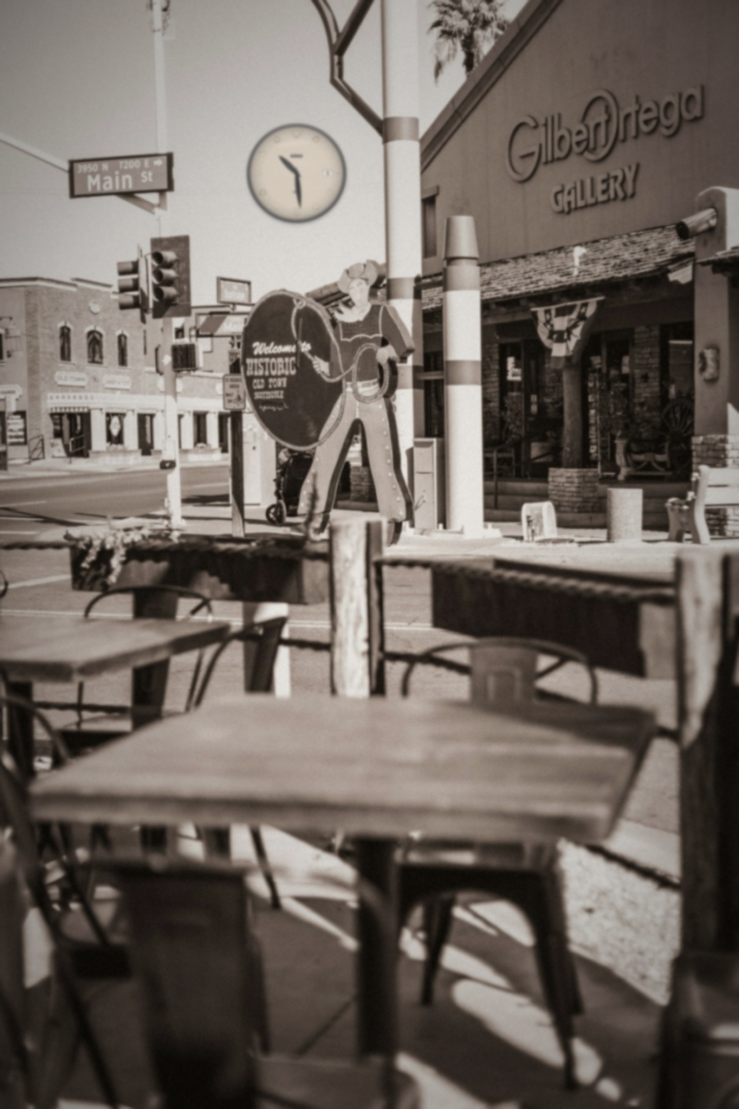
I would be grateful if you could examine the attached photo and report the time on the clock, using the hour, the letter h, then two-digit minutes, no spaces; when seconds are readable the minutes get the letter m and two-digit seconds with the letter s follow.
10h29
